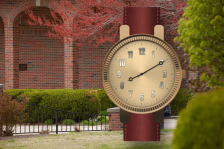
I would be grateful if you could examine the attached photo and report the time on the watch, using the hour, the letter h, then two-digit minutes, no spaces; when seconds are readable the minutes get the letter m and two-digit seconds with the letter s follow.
8h10
